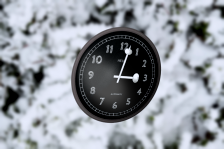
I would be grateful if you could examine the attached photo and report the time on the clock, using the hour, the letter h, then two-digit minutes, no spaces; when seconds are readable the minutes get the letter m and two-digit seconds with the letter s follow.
3h02
